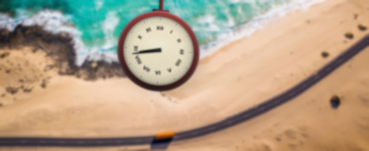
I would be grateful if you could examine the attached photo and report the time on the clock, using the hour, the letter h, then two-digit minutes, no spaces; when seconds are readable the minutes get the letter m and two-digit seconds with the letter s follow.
8h43
